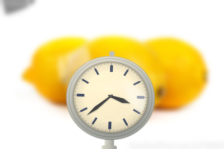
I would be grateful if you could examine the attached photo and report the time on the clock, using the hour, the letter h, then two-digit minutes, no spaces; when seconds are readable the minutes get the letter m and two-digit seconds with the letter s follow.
3h38
